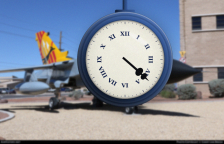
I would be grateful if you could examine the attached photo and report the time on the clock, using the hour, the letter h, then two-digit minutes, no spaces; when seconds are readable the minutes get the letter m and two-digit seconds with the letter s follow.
4h22
